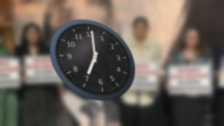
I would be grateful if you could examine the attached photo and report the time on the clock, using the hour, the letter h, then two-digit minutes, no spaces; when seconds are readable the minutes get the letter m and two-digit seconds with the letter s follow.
7h01
